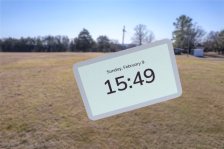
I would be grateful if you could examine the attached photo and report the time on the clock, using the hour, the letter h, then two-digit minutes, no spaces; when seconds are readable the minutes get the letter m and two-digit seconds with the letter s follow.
15h49
